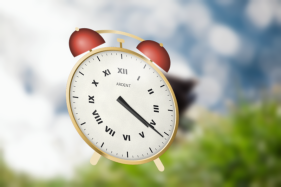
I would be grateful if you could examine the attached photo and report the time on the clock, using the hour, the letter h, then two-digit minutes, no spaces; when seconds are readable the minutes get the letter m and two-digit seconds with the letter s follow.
4h21
